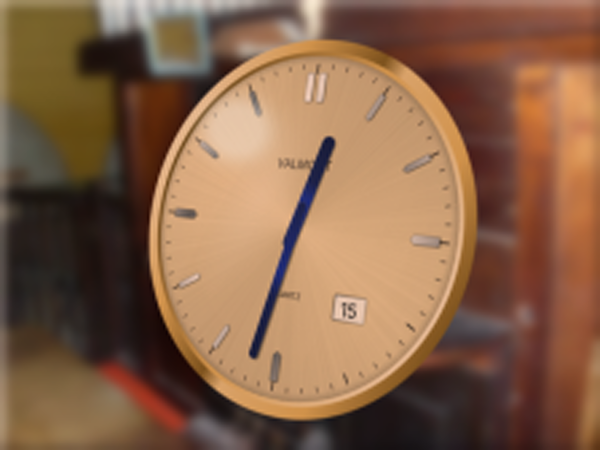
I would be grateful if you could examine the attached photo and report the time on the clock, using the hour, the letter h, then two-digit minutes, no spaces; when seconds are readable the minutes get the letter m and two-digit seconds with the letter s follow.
12h32
